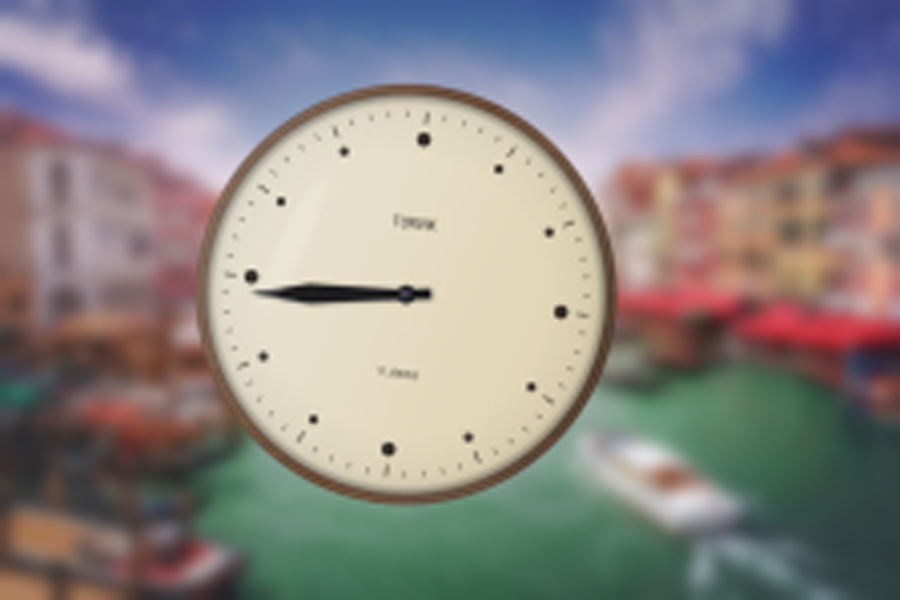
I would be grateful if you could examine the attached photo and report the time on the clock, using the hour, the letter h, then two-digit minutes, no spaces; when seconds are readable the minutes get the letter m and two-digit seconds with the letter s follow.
8h44
